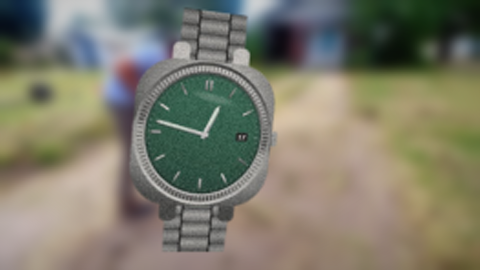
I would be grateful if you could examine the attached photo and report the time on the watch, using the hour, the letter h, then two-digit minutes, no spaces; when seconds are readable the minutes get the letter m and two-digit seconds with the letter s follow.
12h47
